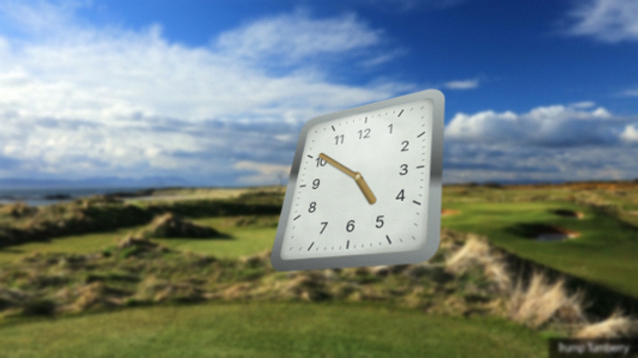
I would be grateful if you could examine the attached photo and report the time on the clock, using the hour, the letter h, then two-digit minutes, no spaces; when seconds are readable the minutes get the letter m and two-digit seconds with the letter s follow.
4h51
